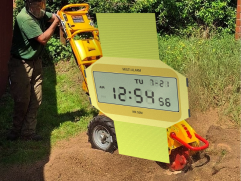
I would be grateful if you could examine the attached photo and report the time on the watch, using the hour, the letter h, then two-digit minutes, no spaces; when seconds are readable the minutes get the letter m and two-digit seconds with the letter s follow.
12h54m56s
